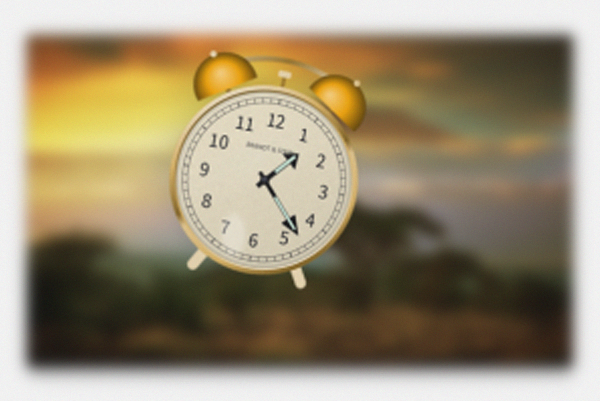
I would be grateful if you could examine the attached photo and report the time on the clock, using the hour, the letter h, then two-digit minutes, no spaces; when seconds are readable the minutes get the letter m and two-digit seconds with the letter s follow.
1h23
